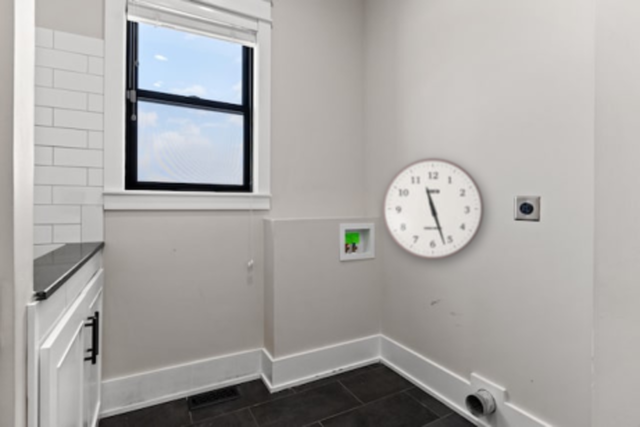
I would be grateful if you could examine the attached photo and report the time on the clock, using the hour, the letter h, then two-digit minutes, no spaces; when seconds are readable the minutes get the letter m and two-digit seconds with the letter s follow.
11h27
